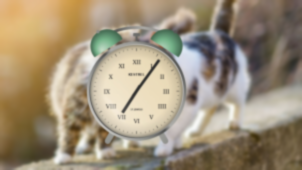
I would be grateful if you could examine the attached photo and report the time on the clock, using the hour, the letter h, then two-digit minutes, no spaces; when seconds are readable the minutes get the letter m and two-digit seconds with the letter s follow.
7h06
